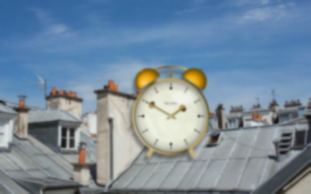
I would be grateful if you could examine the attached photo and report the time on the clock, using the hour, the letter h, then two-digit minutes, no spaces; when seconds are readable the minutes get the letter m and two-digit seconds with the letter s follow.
1h50
